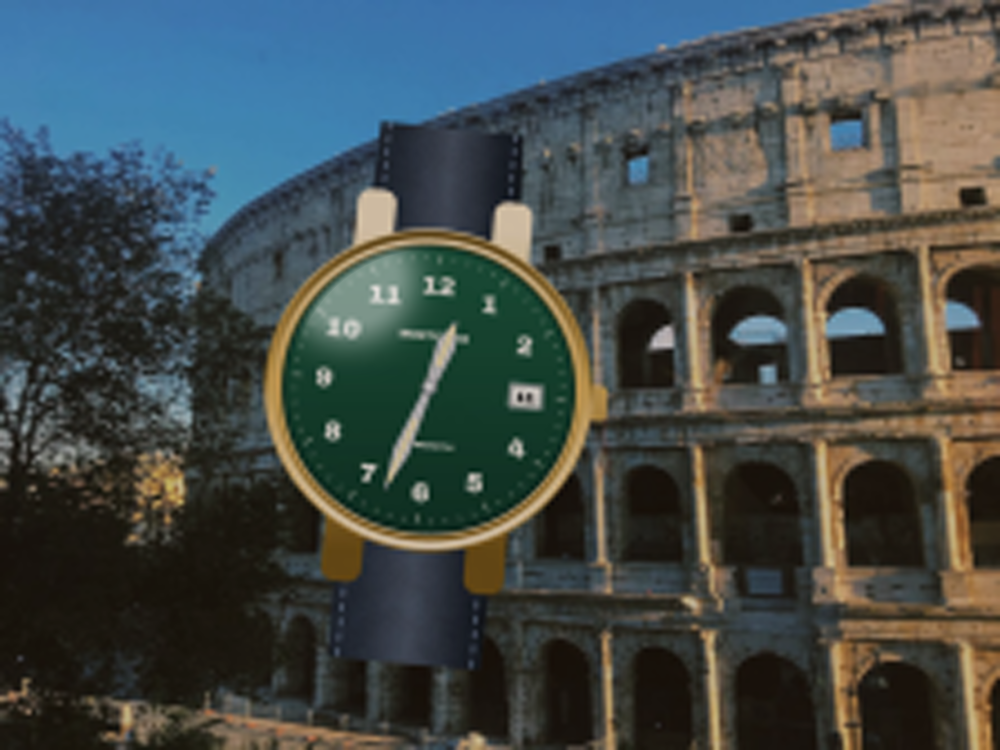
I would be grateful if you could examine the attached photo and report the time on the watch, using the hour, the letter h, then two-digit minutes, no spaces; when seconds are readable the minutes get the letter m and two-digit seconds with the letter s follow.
12h33
